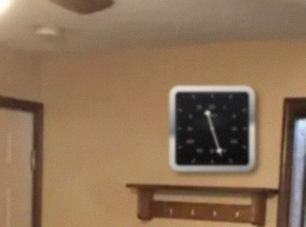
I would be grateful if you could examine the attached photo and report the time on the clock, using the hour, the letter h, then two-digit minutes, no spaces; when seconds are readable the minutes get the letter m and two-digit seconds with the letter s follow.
11h27
